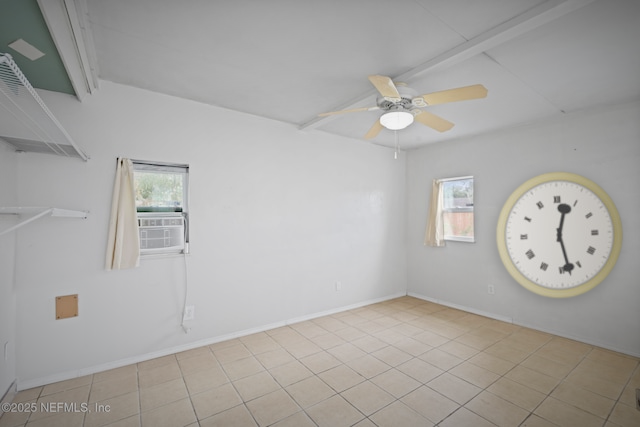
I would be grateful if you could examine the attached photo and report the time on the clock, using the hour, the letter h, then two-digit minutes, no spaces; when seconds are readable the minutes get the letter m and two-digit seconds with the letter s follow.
12h28
